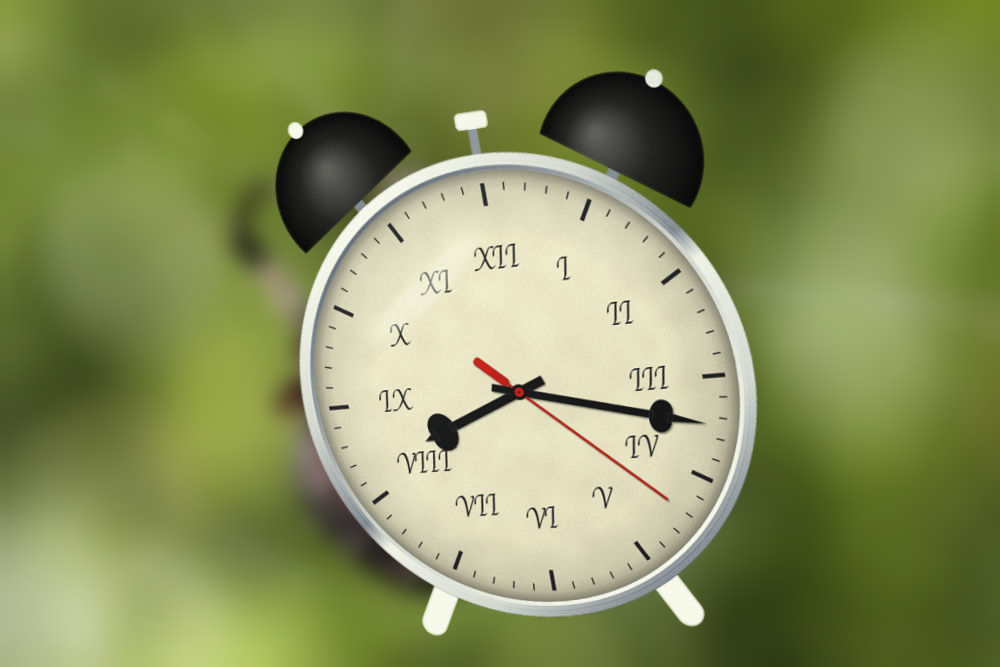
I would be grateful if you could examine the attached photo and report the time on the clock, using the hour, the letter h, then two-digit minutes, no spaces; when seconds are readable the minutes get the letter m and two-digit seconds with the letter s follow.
8h17m22s
